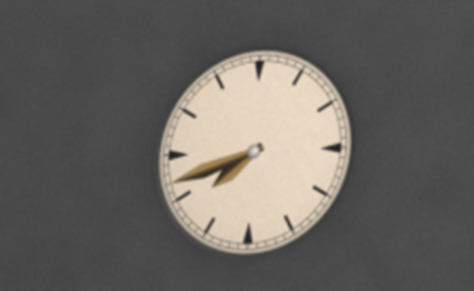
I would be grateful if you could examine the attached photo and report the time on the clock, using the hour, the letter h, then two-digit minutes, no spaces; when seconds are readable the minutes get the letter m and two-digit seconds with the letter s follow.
7h42
